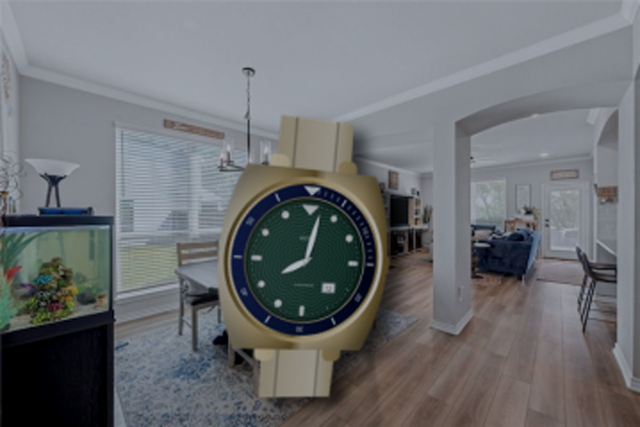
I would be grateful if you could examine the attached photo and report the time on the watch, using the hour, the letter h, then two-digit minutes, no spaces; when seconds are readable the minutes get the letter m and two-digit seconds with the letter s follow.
8h02
